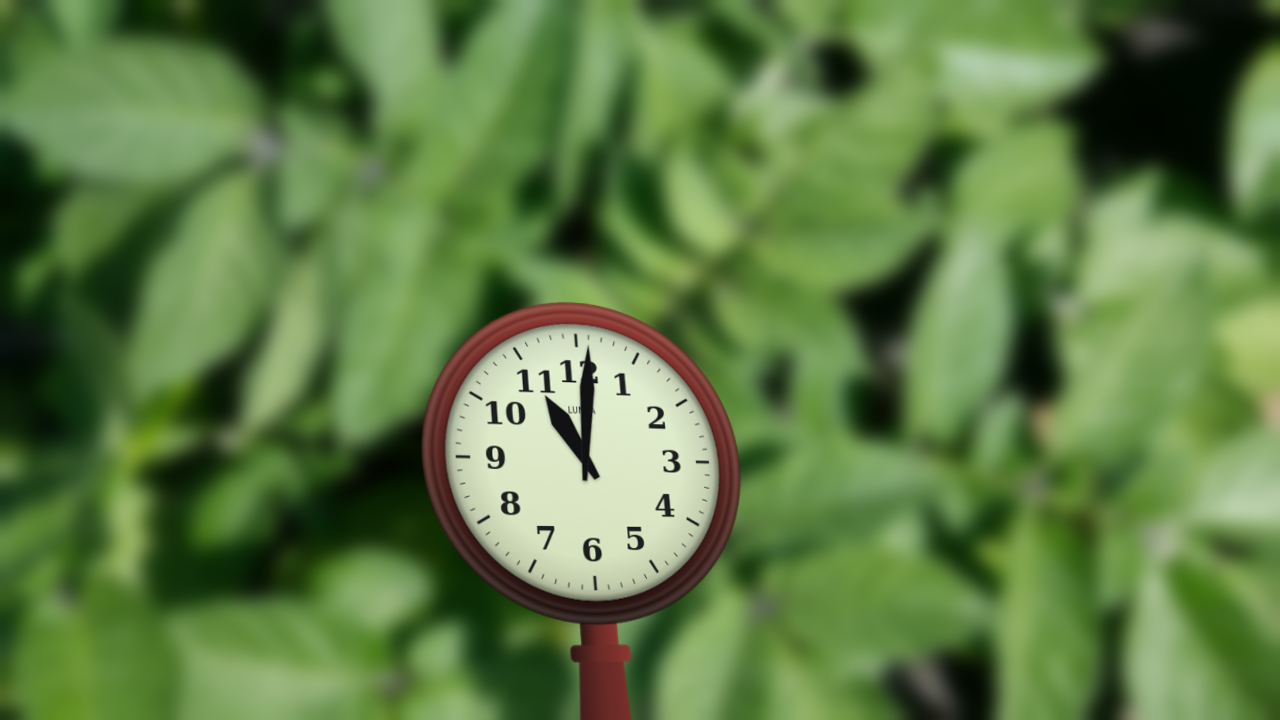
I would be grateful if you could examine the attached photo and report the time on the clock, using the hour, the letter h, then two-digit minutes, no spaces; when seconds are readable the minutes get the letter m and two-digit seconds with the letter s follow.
11h01
